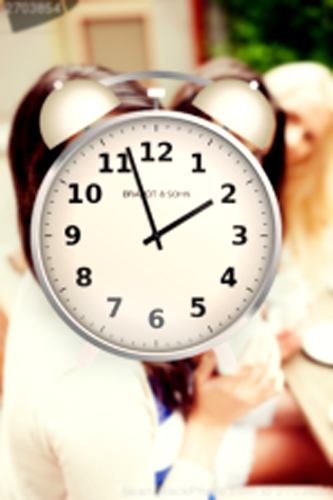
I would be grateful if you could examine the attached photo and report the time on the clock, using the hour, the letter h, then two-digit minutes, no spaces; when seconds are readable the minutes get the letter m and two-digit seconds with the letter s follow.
1h57
